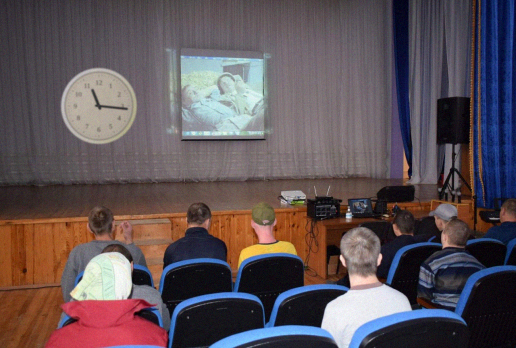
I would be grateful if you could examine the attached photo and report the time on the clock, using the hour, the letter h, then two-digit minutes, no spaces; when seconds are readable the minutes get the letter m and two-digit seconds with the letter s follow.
11h16
